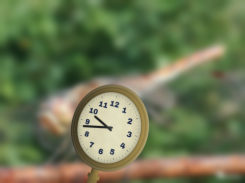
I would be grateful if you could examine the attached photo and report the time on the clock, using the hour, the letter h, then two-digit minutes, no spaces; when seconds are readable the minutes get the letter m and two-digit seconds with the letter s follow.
9h43
